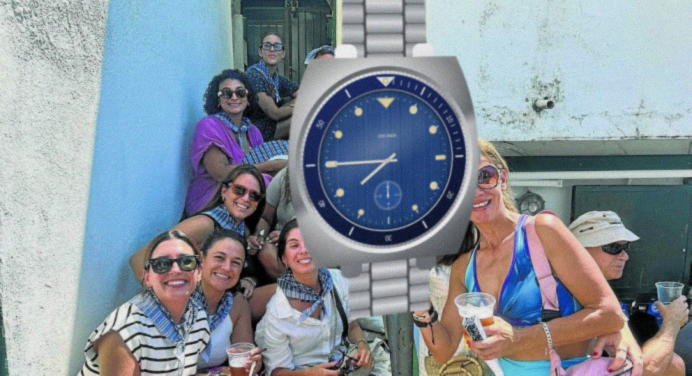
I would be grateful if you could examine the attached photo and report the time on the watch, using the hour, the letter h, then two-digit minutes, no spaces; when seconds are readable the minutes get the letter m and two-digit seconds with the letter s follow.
7h45
